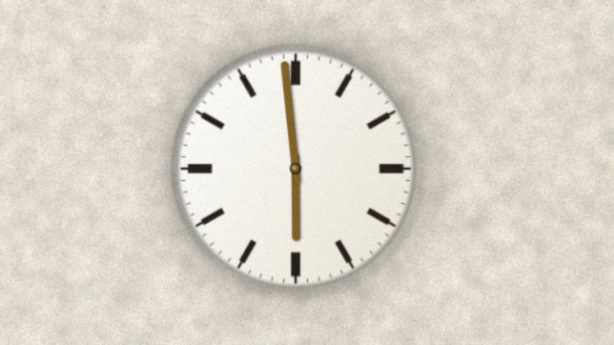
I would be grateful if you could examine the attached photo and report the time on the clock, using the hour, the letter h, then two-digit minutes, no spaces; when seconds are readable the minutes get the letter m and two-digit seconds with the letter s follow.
5h59
